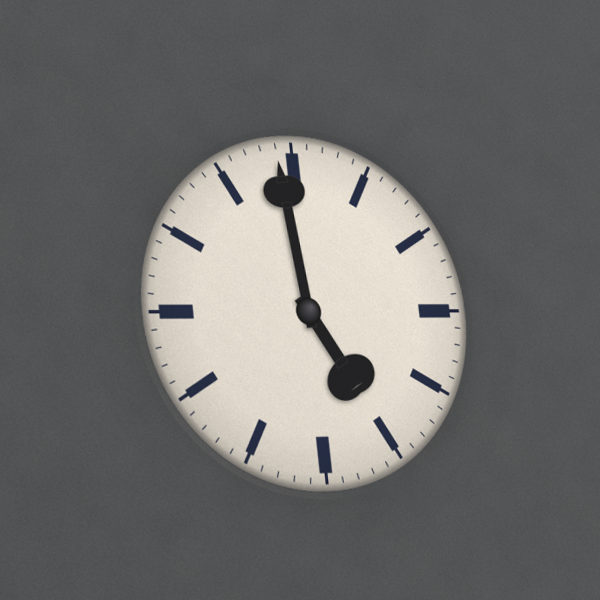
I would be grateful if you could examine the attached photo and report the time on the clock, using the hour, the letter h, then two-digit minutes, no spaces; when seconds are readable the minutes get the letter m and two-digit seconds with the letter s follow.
4h59
